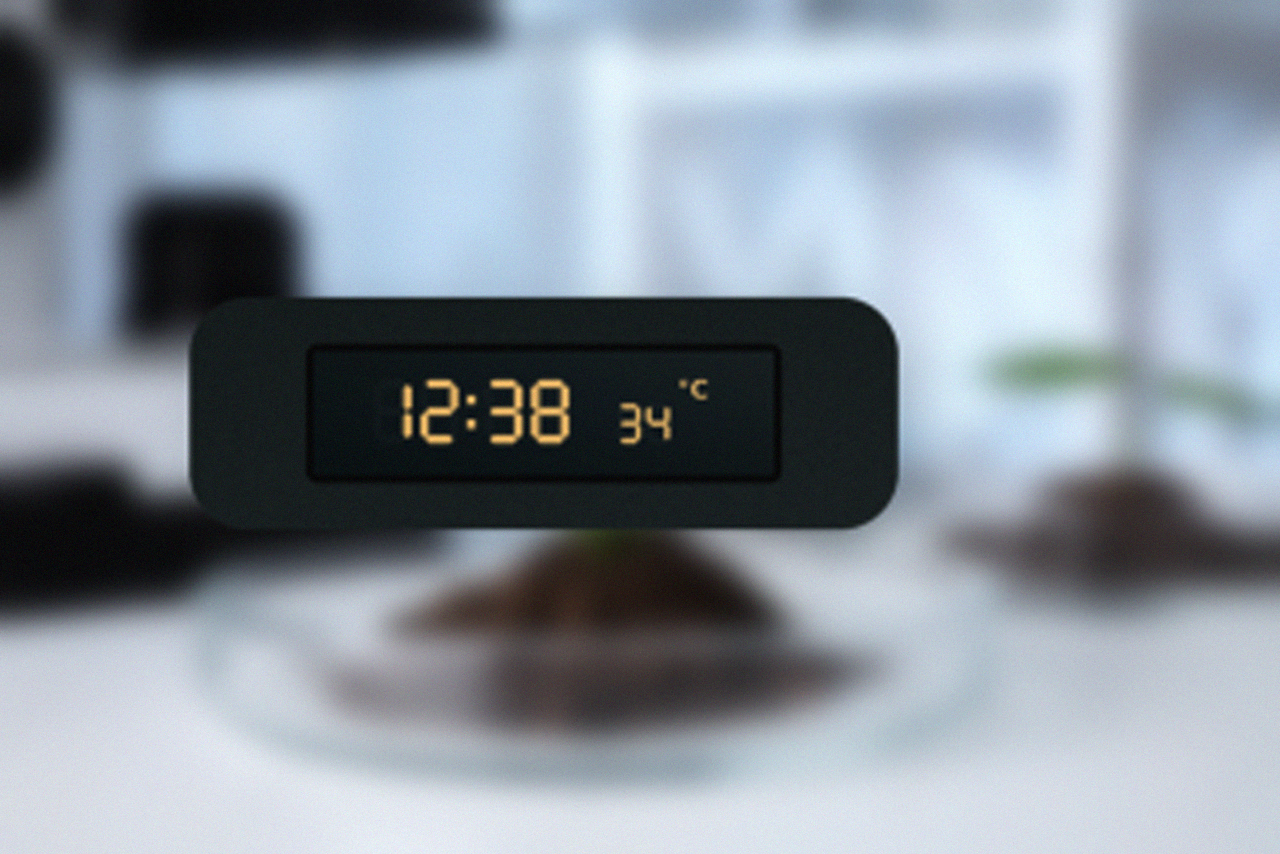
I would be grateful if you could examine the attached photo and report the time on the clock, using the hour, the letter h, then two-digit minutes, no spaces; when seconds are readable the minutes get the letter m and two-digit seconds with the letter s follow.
12h38
